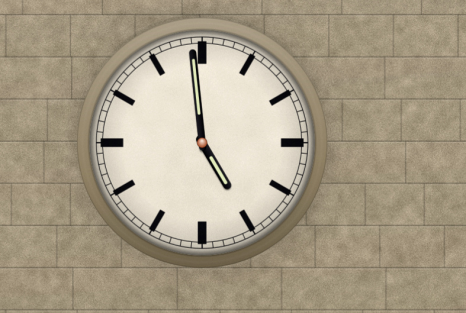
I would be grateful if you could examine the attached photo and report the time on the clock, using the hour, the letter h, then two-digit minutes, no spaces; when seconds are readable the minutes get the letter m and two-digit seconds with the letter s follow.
4h59
